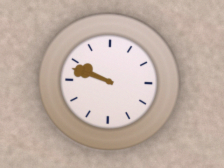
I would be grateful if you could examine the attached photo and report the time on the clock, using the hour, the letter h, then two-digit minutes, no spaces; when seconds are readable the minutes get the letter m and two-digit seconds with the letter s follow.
9h48
